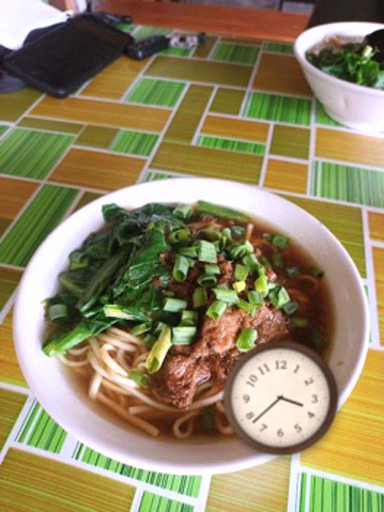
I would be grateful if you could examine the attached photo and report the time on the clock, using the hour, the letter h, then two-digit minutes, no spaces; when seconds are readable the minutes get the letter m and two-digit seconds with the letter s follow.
3h38
